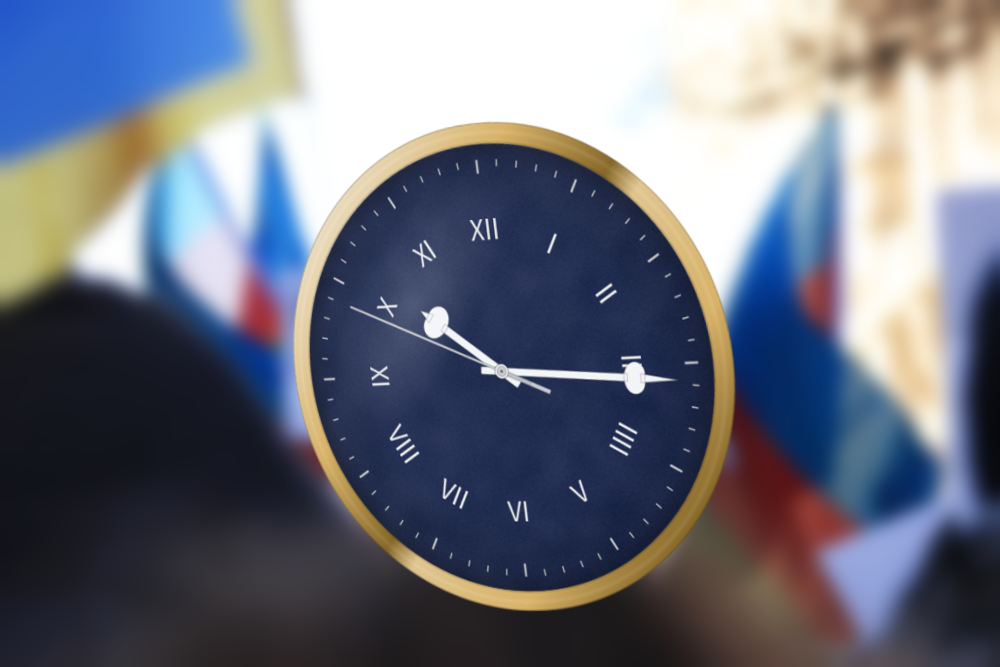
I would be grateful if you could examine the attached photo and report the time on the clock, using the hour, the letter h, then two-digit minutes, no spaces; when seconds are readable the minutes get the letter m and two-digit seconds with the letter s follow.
10h15m49s
